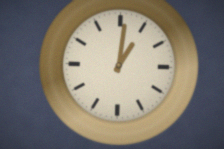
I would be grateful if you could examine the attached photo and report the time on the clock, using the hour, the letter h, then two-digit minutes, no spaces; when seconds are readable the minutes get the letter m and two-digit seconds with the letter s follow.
1h01
